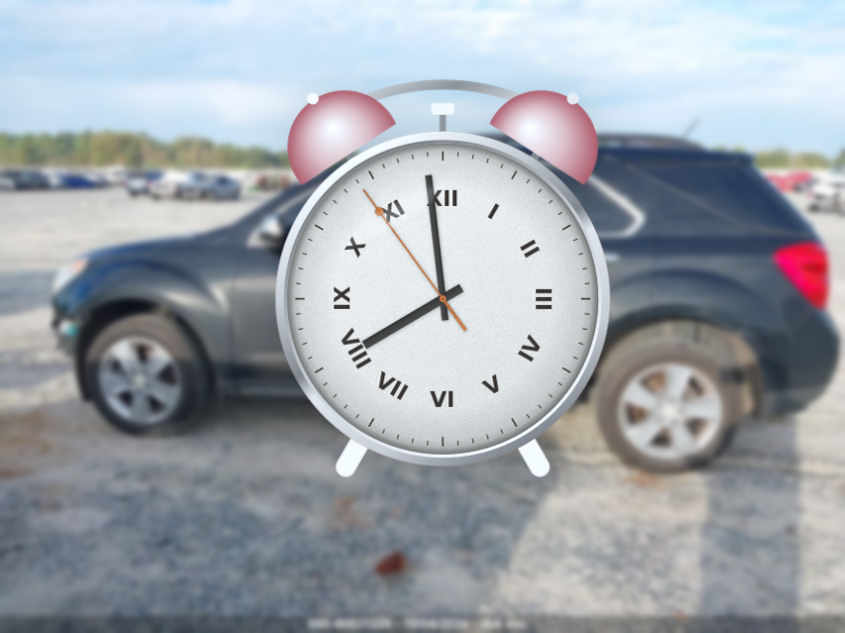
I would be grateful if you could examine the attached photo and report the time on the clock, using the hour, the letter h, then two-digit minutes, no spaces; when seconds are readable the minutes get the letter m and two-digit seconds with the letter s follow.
7h58m54s
